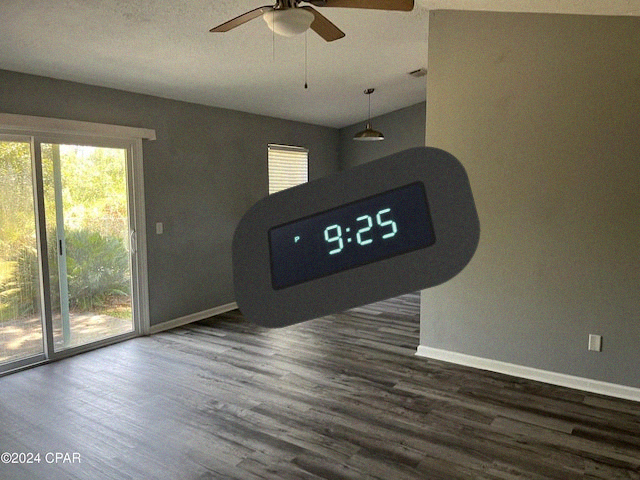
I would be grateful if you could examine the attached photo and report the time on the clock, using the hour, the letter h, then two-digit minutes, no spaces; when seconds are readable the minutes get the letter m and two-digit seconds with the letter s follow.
9h25
